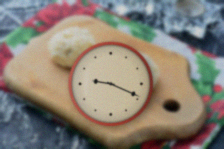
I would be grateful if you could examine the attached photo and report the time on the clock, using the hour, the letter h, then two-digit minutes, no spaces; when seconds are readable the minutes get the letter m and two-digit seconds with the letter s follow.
9h19
